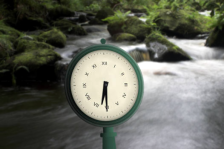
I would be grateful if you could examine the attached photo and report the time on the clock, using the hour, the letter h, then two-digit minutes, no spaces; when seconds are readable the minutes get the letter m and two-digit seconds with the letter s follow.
6h30
